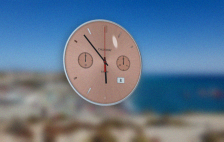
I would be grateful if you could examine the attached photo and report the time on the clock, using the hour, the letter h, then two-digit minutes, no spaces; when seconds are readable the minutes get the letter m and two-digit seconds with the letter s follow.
5h53
